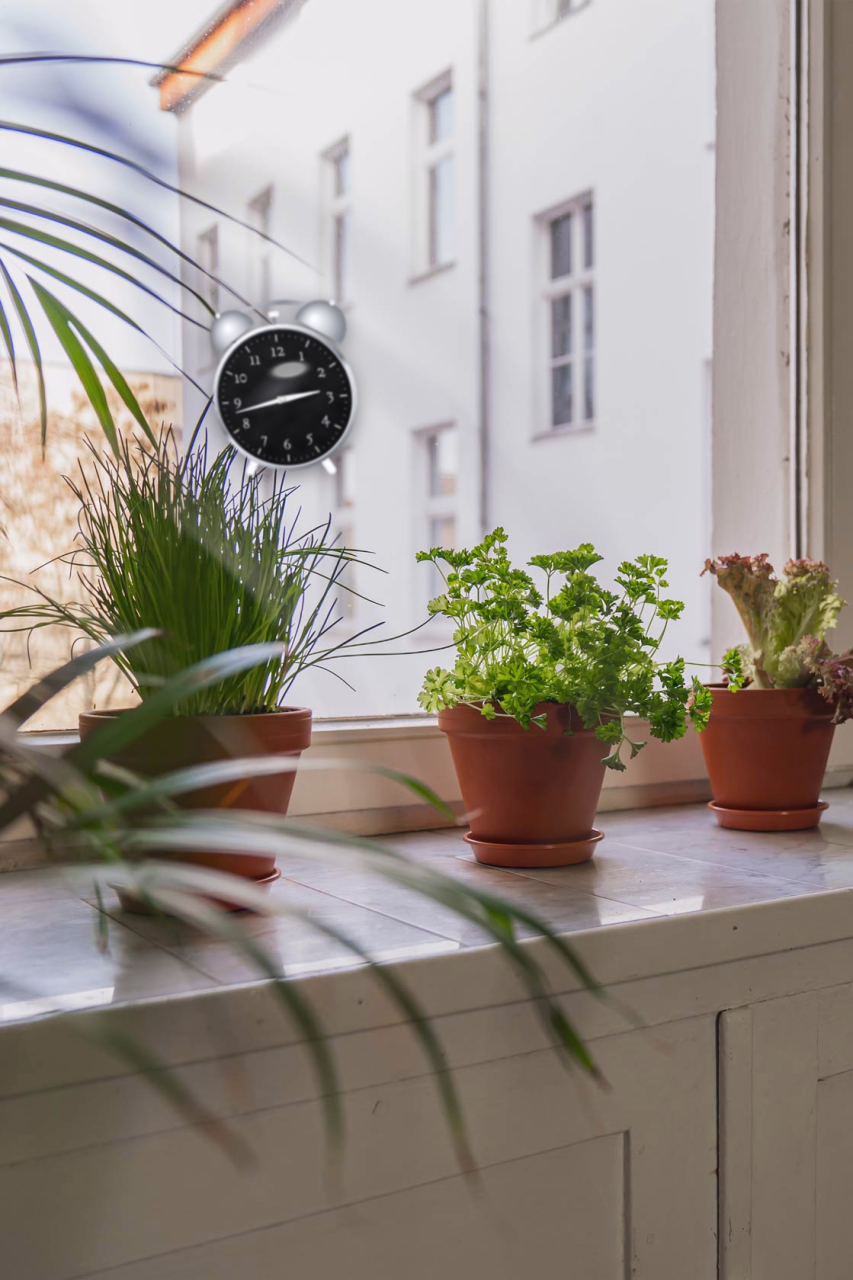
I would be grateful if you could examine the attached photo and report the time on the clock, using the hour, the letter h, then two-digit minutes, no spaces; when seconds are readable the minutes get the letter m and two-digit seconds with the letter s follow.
2h43
